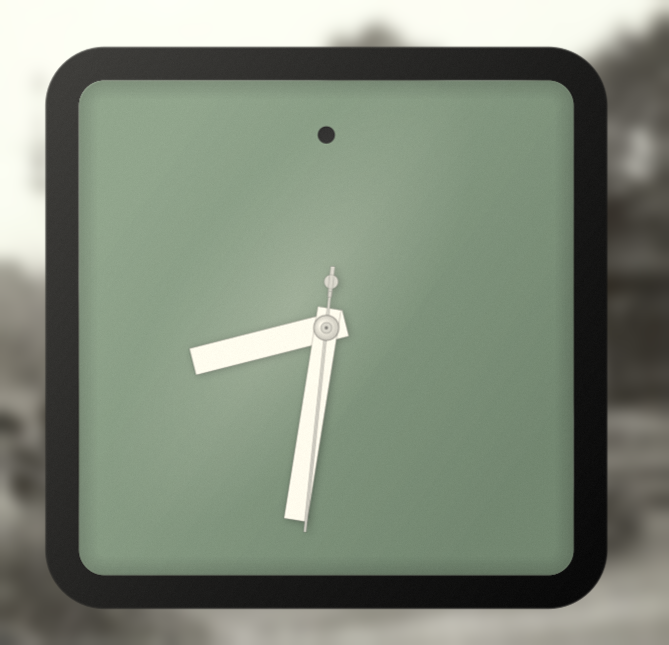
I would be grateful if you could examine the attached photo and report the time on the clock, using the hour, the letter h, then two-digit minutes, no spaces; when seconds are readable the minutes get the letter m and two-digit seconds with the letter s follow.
8h31m31s
